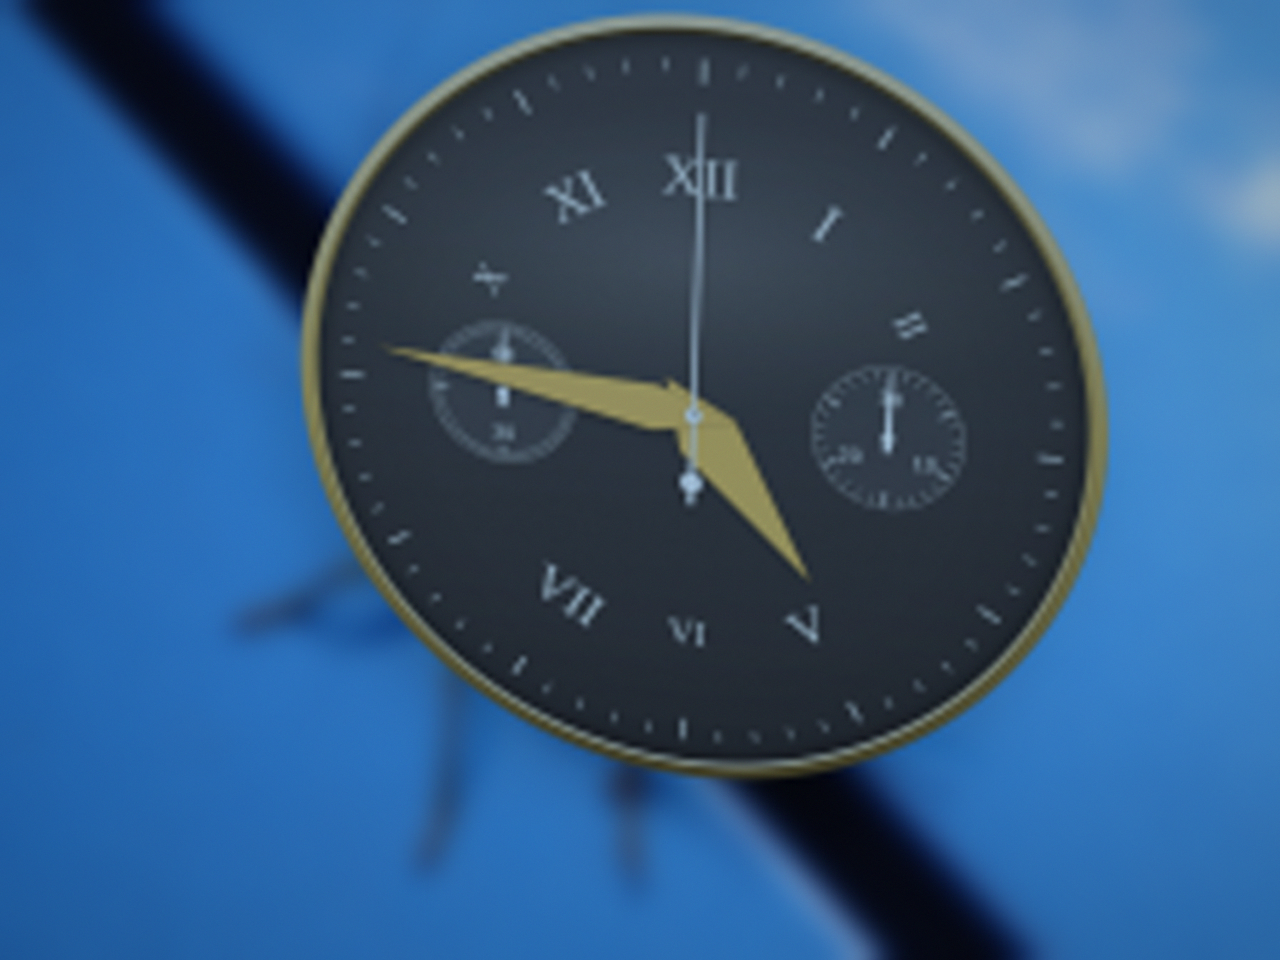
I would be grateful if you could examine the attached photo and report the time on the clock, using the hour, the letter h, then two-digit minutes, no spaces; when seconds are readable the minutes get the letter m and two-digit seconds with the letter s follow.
4h46
